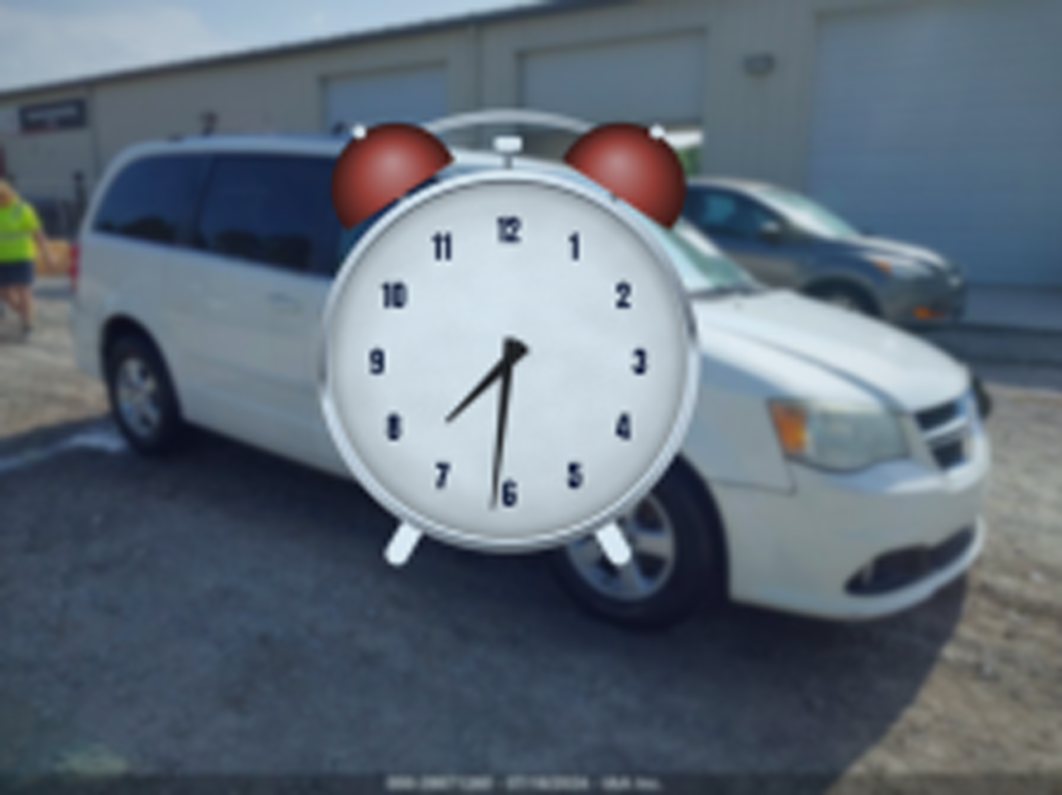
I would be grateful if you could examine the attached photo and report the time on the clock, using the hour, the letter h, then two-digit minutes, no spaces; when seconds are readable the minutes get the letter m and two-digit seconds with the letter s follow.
7h31
